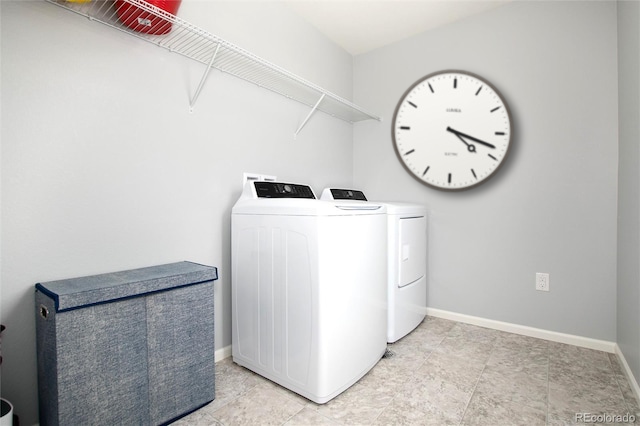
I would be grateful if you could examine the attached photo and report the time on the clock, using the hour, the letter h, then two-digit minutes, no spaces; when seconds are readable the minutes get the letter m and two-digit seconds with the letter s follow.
4h18
